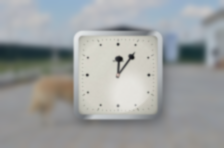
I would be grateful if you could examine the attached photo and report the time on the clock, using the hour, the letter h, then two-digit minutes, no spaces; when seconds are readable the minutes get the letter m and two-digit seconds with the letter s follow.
12h06
